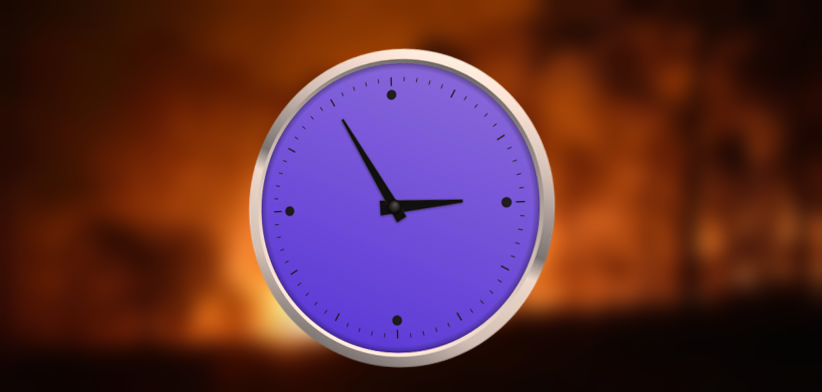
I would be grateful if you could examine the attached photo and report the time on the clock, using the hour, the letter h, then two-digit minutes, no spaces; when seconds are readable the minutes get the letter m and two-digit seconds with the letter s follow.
2h55
